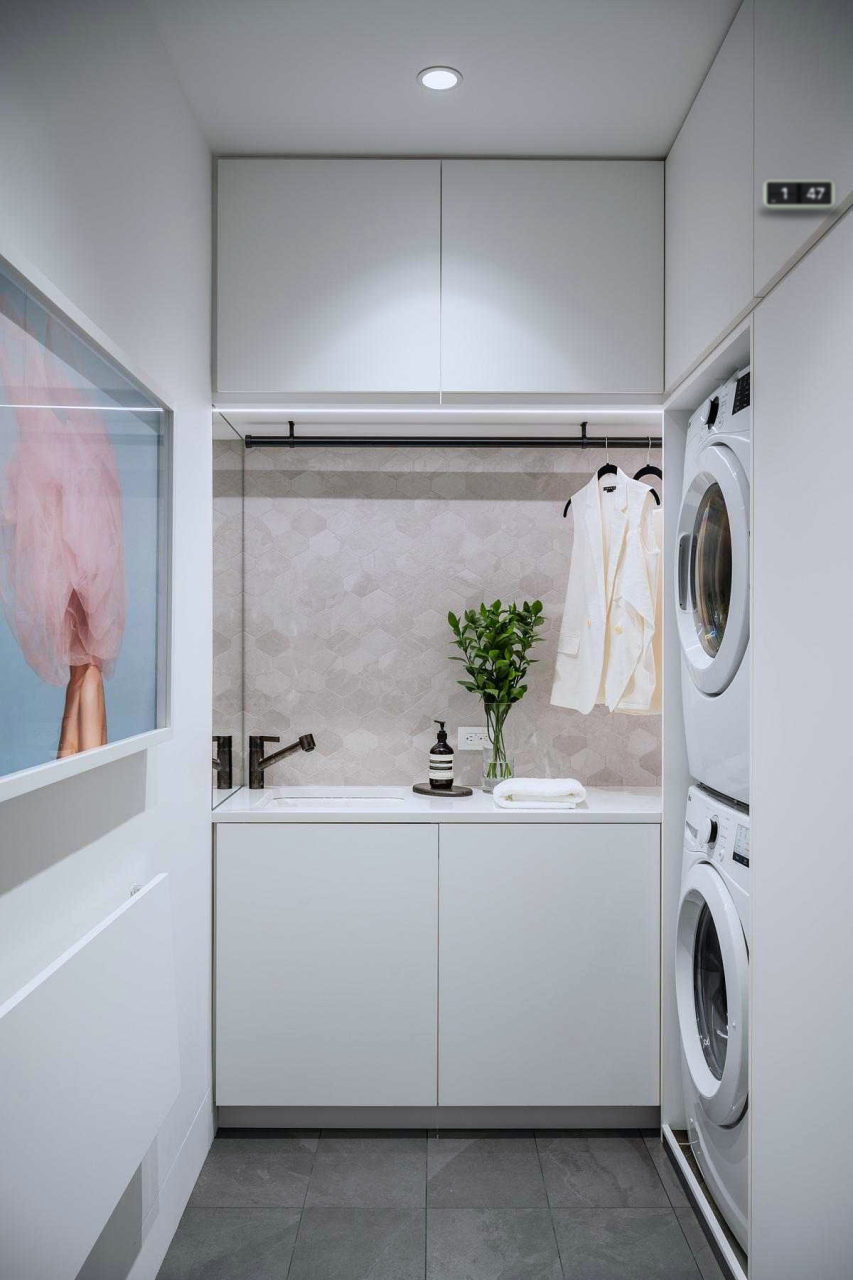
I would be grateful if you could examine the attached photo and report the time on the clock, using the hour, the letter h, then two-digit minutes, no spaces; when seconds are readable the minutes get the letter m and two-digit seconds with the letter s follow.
1h47
